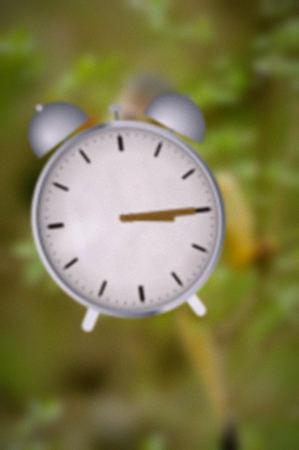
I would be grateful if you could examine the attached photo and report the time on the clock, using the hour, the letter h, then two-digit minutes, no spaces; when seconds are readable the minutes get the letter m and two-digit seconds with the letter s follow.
3h15
